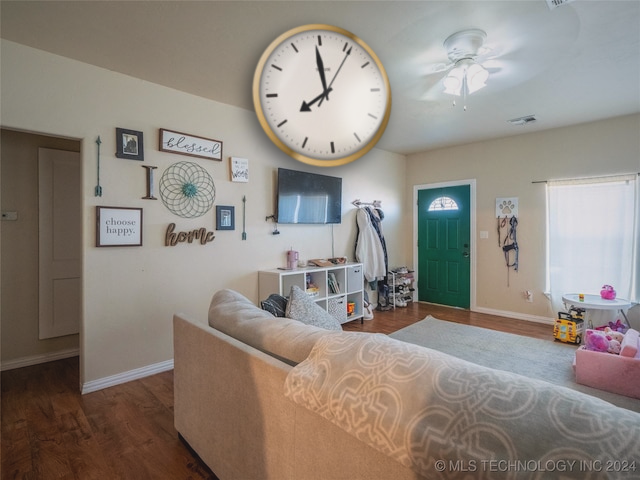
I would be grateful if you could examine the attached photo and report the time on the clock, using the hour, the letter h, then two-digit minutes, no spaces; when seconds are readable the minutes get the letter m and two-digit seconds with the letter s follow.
7h59m06s
